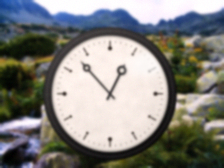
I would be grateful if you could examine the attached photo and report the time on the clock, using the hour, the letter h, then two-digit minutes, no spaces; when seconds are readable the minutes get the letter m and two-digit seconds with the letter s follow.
12h53
